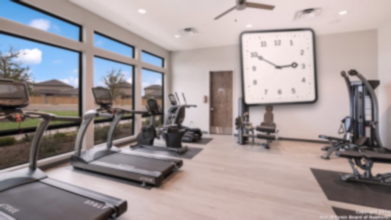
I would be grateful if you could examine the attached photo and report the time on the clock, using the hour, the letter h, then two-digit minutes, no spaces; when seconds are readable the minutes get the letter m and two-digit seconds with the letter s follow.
2h50
